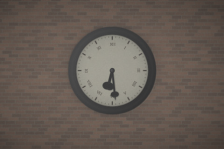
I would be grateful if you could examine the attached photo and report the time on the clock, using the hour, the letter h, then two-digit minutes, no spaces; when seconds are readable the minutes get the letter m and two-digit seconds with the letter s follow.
6h29
